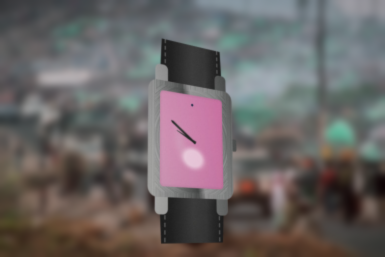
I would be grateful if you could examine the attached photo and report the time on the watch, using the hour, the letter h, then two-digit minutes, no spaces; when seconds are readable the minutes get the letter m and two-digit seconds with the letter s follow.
9h51
